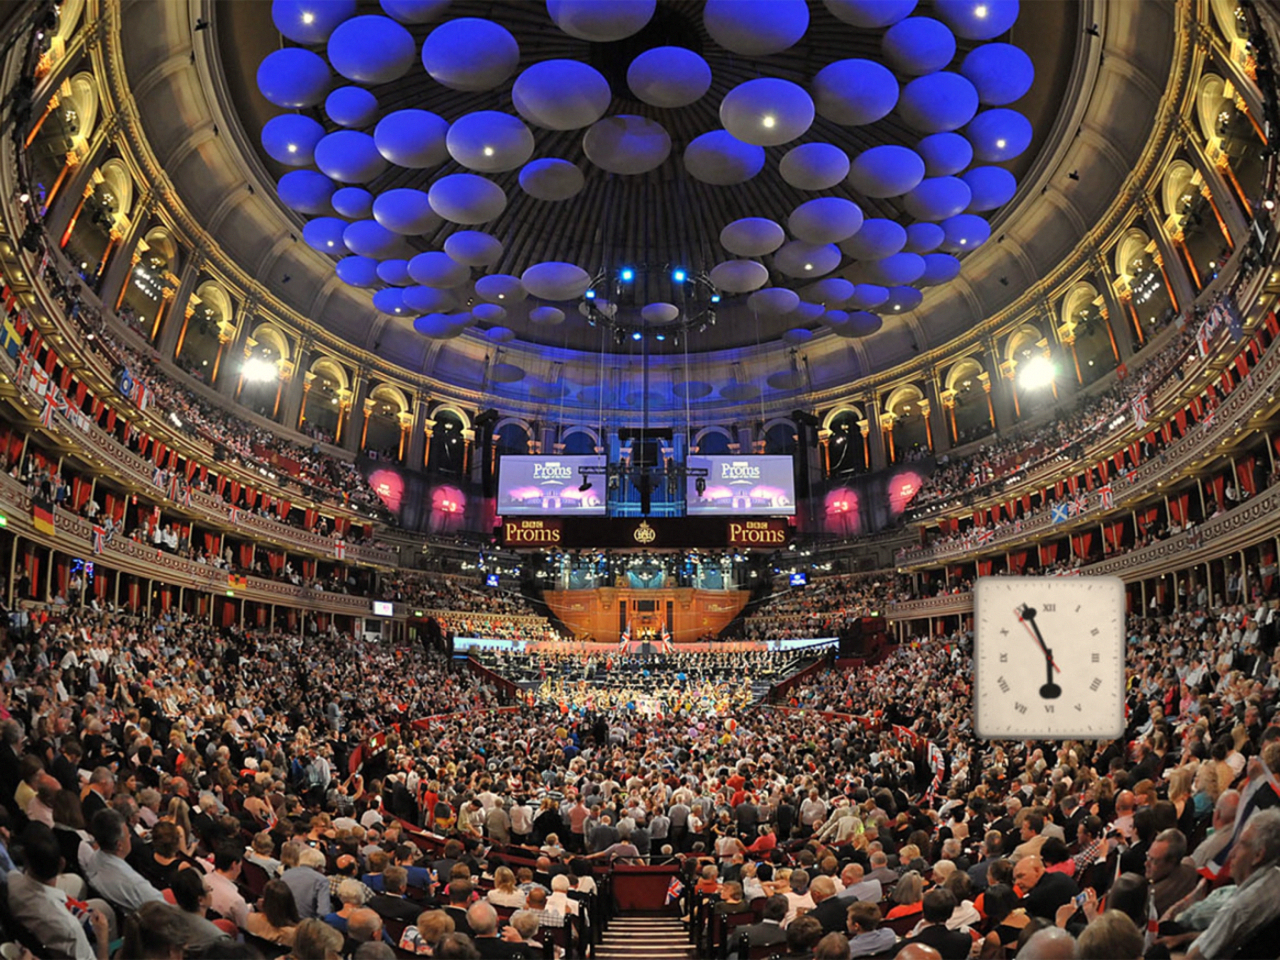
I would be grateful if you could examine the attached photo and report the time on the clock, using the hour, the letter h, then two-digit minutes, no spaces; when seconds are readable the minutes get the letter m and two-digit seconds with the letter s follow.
5h55m54s
